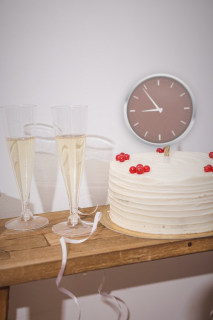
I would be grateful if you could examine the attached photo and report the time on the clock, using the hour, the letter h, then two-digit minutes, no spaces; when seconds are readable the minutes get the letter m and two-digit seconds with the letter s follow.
8h54
